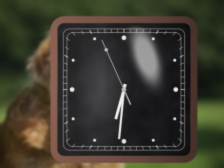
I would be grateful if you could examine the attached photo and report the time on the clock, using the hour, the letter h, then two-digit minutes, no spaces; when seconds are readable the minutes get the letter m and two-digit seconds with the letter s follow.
6h30m56s
